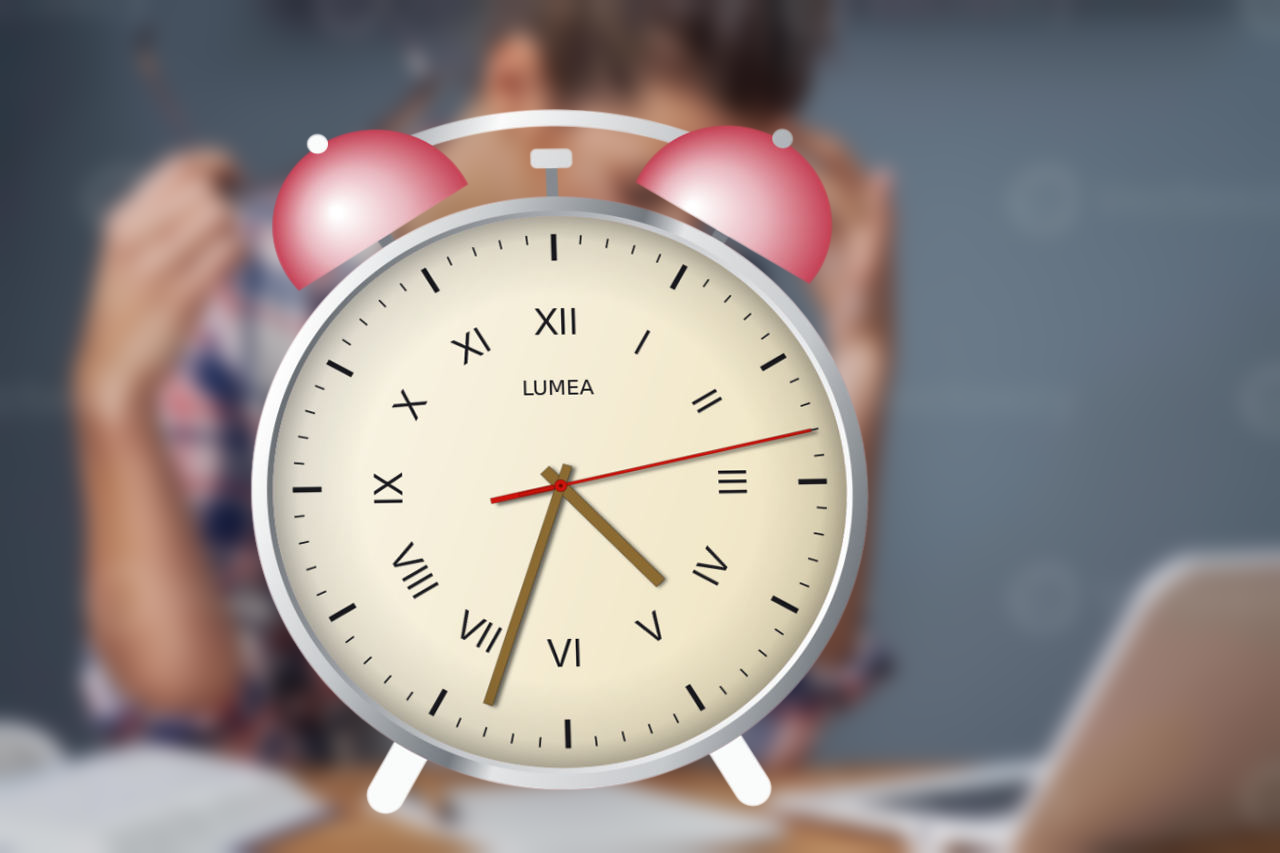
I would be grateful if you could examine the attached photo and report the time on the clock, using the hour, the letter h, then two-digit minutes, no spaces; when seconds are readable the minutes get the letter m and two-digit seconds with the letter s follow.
4h33m13s
